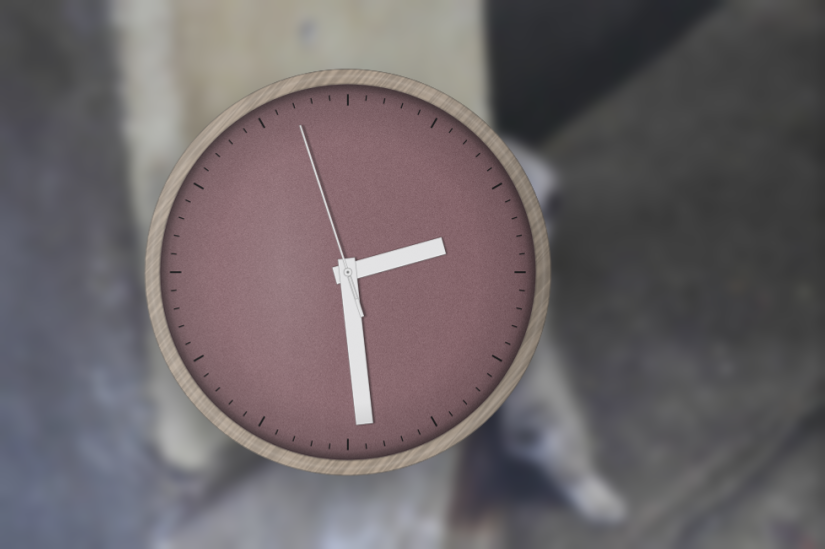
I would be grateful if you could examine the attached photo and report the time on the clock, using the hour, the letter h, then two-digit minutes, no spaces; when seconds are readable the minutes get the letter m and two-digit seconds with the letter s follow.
2h28m57s
